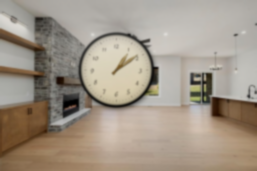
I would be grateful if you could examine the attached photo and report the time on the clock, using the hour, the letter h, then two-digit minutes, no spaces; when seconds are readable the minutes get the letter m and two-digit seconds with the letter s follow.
1h09
